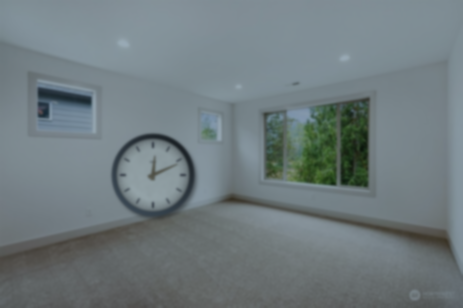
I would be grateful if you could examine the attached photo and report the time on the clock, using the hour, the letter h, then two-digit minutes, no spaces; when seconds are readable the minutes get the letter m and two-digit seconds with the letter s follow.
12h11
